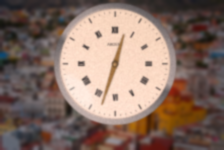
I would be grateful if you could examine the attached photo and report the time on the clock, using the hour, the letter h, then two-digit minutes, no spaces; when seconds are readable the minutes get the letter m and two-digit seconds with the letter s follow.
12h33
